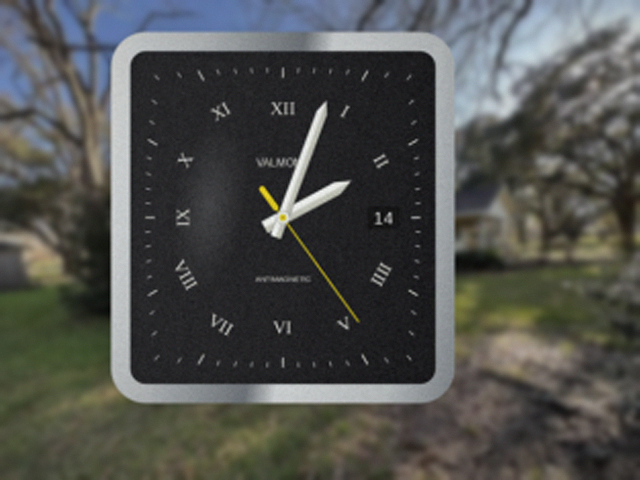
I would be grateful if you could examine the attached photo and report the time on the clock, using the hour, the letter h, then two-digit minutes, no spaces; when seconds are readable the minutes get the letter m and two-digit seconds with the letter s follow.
2h03m24s
